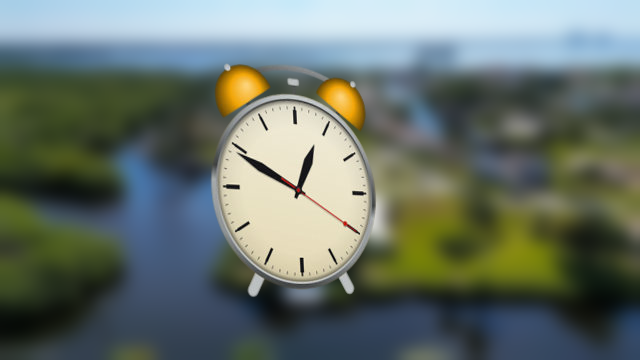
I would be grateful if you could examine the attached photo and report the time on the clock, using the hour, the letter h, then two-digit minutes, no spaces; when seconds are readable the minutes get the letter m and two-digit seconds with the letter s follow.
12h49m20s
